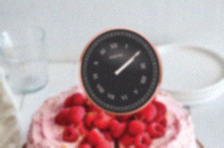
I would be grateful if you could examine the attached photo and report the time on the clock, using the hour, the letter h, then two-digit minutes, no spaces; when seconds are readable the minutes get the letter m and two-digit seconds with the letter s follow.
2h10
